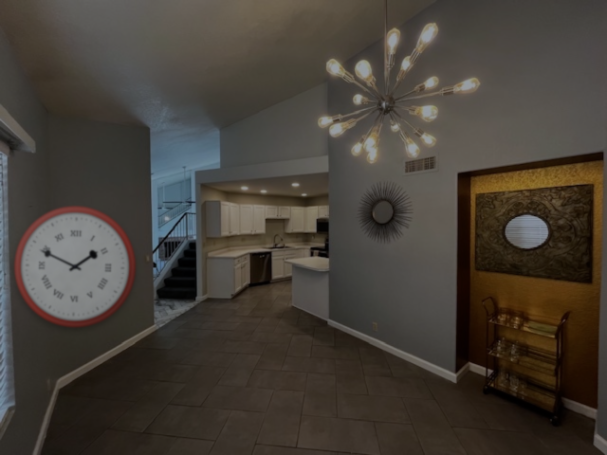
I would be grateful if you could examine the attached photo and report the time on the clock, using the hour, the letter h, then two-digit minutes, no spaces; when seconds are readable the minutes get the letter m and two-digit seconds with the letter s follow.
1h49
